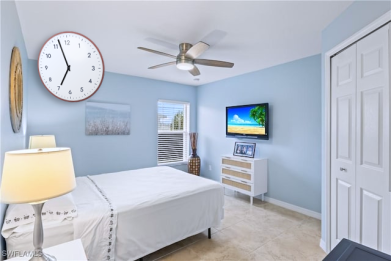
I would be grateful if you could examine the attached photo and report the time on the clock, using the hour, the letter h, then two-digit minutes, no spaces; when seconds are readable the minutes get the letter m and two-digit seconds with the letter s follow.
6h57
